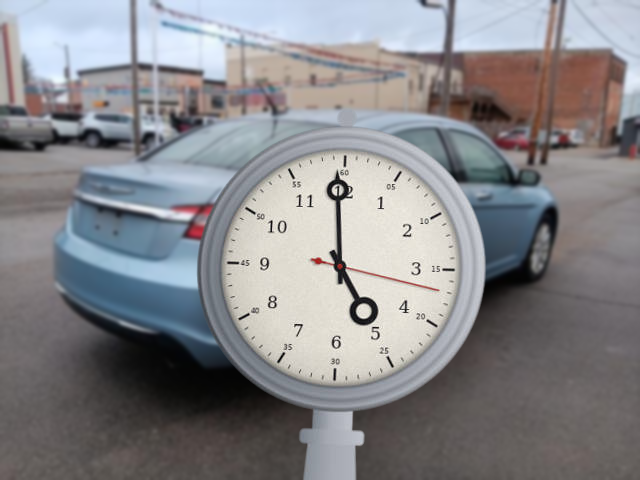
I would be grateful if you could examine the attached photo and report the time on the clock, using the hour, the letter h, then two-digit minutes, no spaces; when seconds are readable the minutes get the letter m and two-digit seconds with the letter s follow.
4h59m17s
